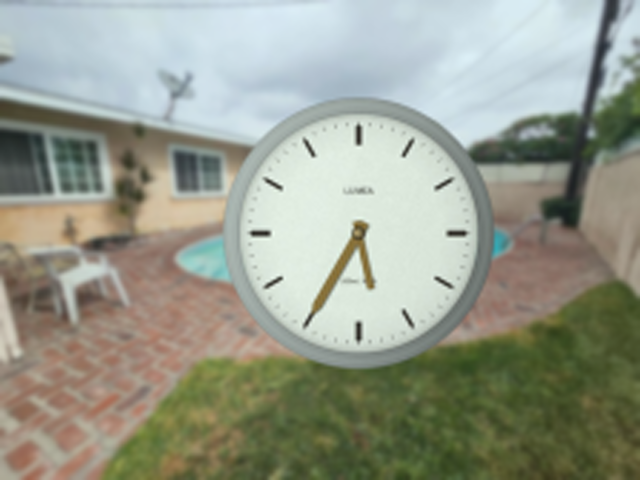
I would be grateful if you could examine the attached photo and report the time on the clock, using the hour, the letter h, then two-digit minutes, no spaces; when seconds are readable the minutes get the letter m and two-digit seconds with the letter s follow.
5h35
